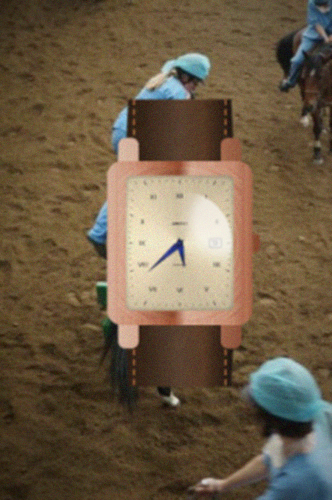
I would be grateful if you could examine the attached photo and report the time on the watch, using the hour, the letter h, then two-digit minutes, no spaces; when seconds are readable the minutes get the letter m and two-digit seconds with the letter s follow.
5h38
